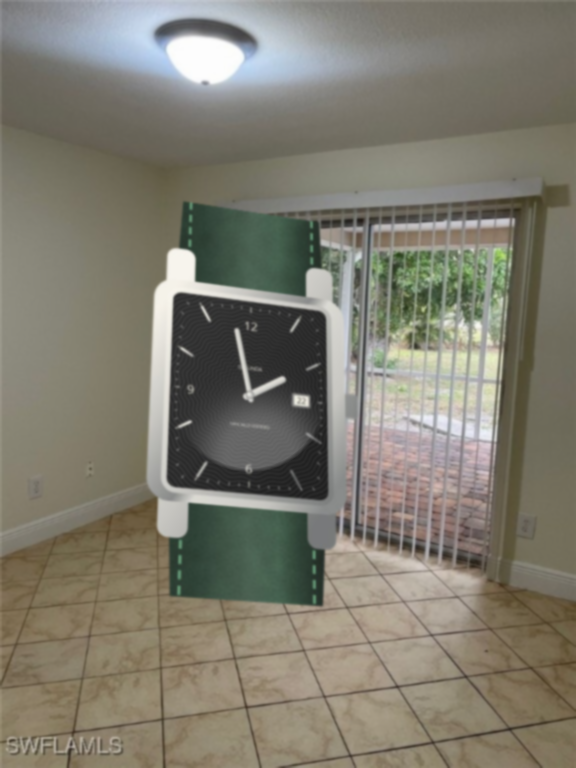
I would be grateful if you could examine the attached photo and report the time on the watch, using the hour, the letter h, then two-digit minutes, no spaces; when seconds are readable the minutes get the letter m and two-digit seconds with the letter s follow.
1h58
